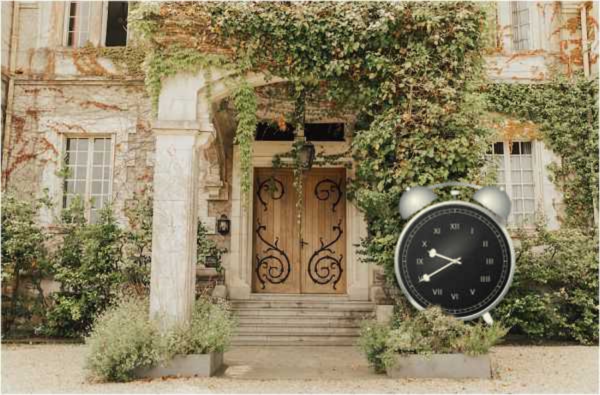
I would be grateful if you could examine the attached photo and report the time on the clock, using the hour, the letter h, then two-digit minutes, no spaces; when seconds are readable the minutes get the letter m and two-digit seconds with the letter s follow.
9h40
